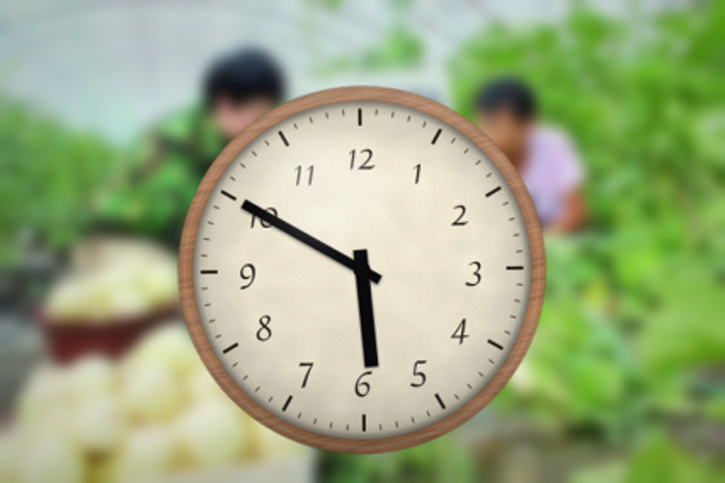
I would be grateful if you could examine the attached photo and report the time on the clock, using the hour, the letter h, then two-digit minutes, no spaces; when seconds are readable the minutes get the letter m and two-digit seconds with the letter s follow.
5h50
